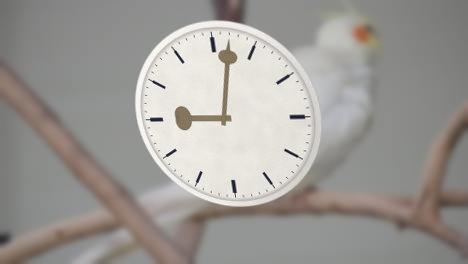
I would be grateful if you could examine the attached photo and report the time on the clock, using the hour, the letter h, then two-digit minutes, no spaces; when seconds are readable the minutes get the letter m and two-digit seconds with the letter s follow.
9h02
